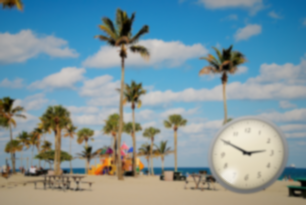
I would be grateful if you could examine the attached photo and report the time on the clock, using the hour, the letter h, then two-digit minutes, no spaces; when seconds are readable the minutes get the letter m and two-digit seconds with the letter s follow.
2h50
